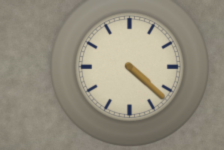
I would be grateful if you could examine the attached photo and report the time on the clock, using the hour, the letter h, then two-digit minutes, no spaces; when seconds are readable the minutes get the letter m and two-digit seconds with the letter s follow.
4h22
